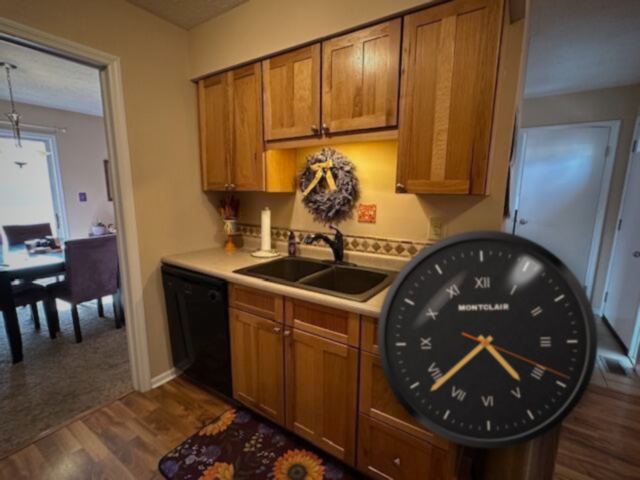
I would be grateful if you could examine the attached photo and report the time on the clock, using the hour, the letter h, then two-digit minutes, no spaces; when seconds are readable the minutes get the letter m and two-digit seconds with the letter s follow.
4h38m19s
